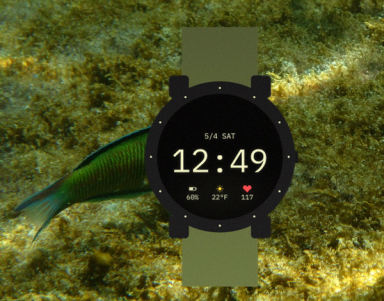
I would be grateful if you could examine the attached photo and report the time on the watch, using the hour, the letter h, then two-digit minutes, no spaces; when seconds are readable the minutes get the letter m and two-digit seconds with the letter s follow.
12h49
